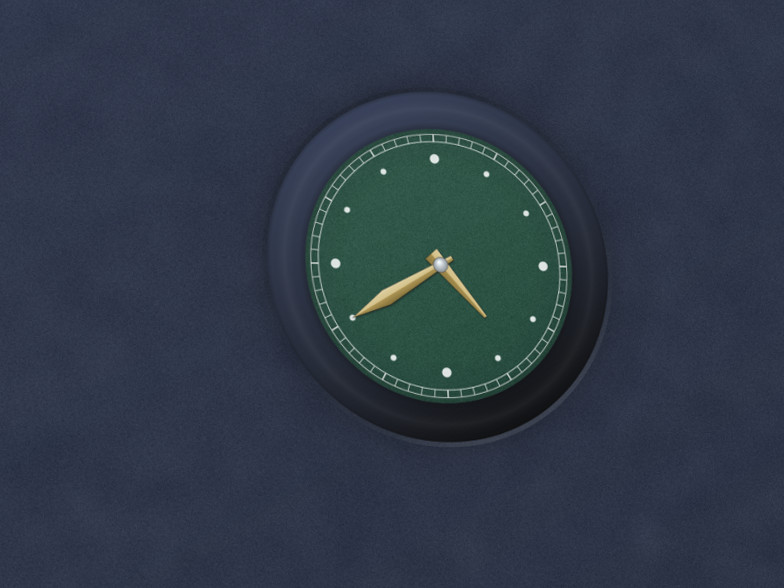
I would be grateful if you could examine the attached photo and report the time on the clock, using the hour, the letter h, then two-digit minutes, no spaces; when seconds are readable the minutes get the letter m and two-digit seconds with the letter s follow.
4h40
